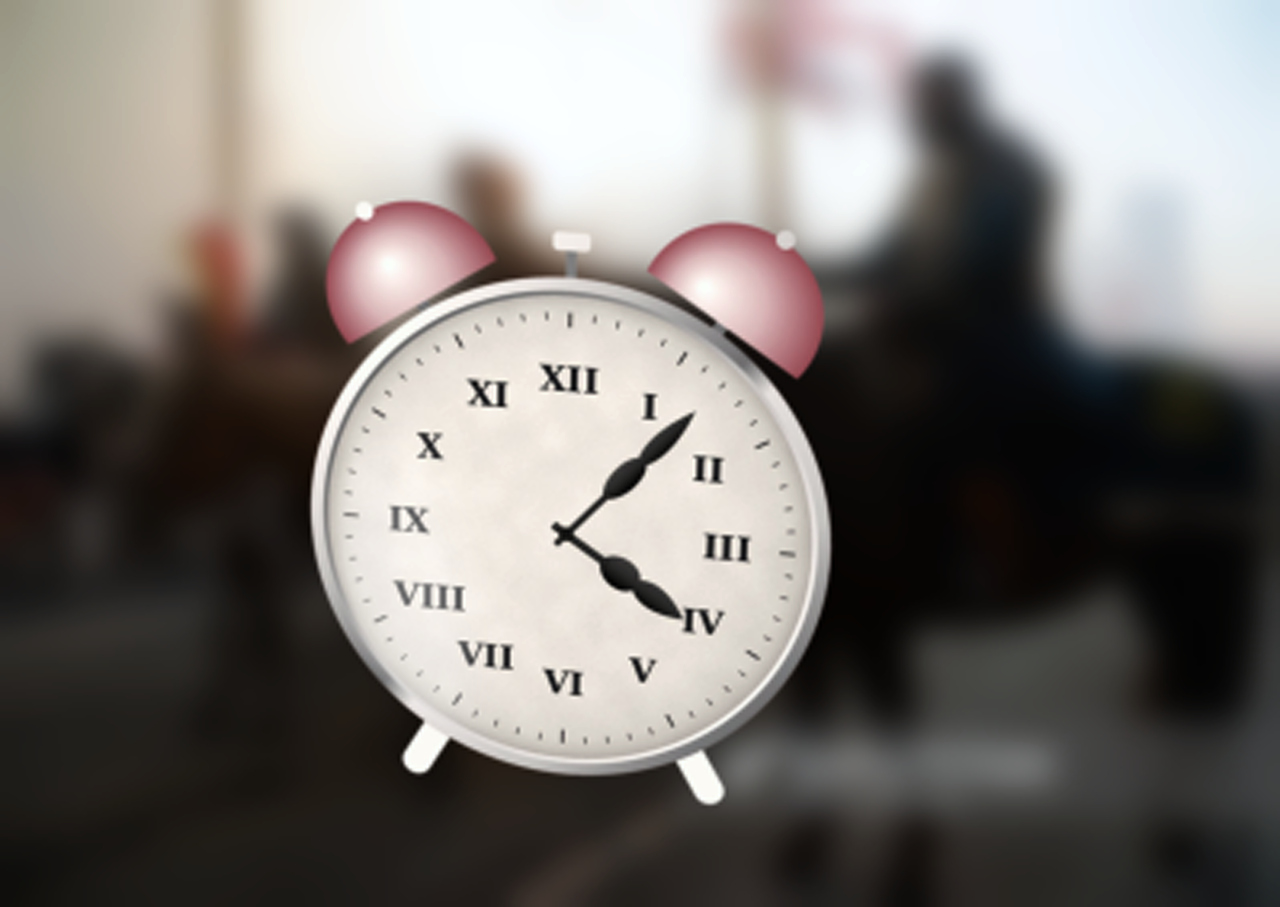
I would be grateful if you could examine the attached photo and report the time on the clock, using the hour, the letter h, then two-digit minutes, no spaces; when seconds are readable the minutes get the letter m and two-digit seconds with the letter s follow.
4h07
